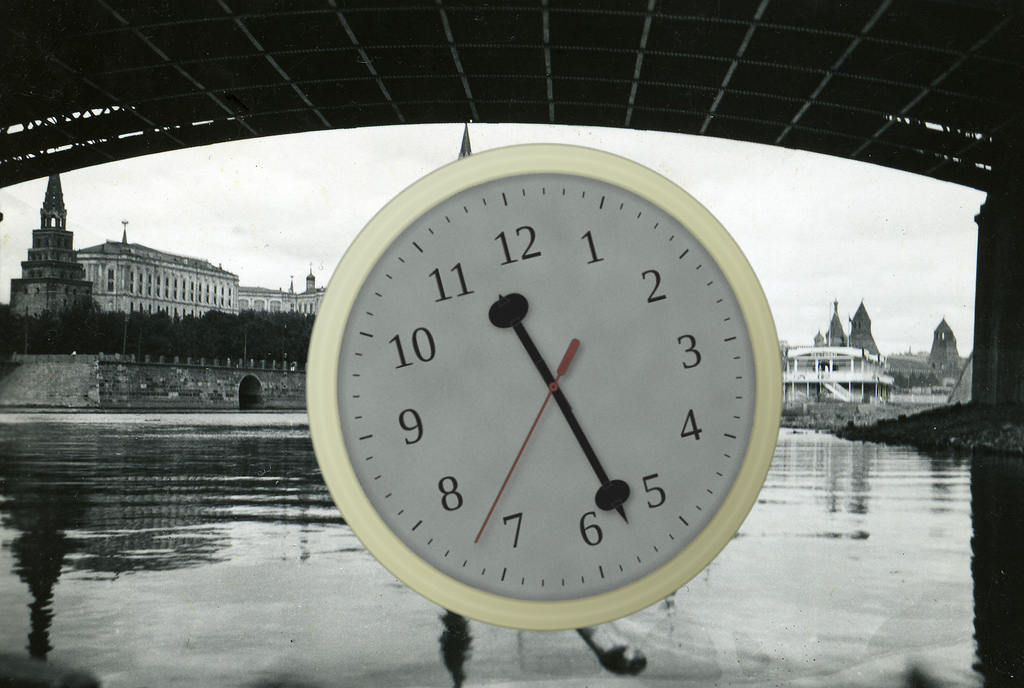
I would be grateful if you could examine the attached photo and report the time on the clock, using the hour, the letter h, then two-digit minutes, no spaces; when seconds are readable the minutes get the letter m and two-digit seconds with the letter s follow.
11h27m37s
